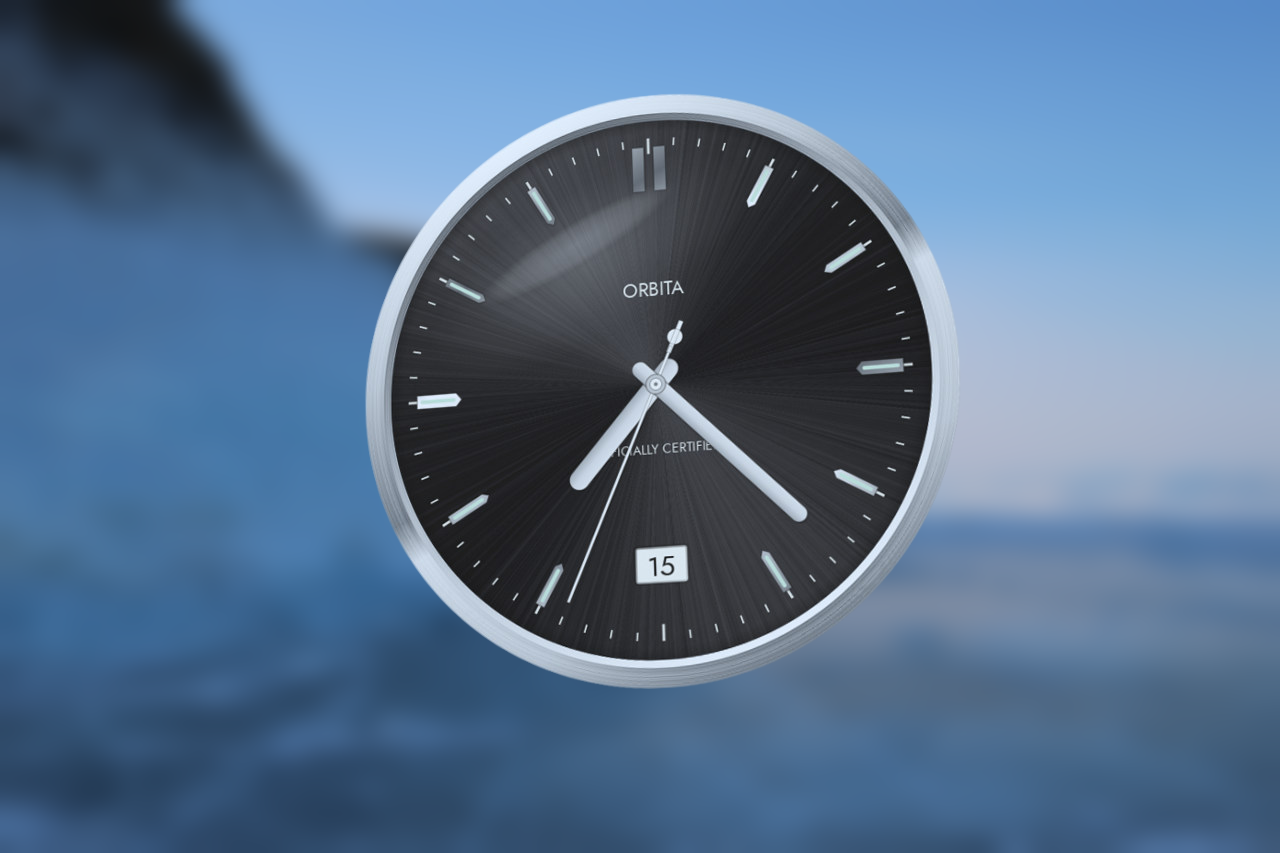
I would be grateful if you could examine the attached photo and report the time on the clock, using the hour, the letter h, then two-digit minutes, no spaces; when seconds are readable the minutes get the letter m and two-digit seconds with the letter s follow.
7h22m34s
